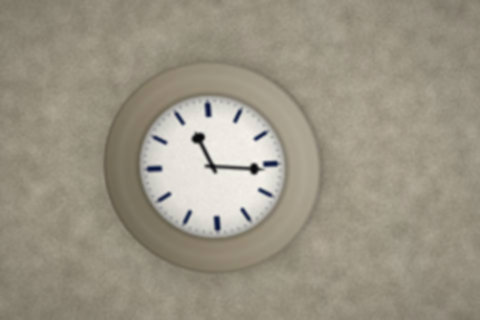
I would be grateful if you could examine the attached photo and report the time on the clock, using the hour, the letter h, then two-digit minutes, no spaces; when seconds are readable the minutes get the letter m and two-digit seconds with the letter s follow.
11h16
